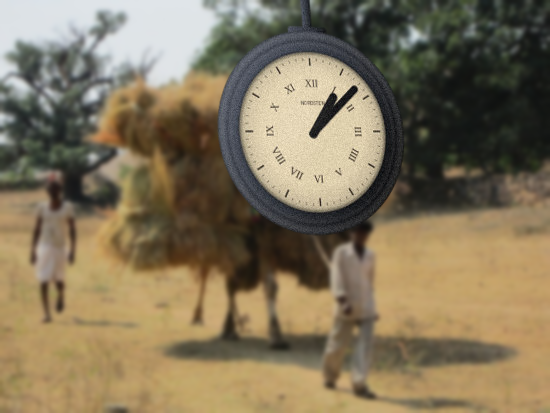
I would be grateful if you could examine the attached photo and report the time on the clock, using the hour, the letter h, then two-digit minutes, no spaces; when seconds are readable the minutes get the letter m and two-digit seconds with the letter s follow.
1h08
